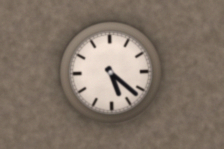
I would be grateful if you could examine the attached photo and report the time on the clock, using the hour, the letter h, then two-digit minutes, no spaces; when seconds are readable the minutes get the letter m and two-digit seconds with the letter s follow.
5h22
